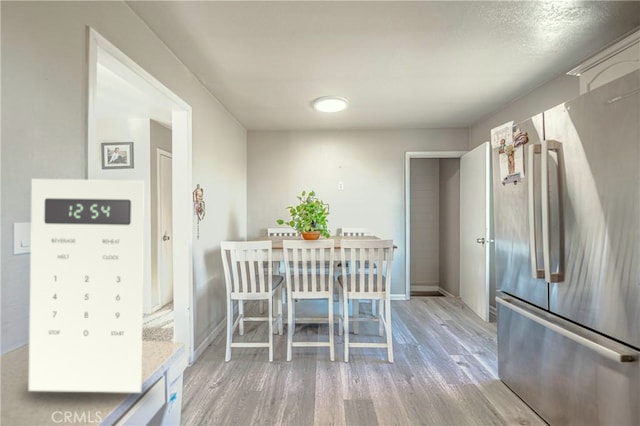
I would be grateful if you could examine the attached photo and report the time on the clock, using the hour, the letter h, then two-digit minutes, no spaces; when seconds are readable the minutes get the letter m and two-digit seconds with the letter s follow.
12h54
